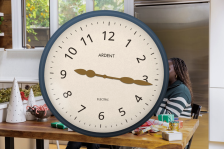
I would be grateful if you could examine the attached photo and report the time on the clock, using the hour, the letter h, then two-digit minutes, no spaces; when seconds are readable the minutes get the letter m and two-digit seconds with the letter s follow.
9h16
